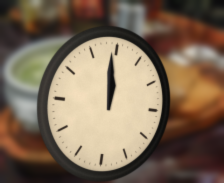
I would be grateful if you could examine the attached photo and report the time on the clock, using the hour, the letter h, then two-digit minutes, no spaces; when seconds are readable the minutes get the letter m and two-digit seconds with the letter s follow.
11h59
